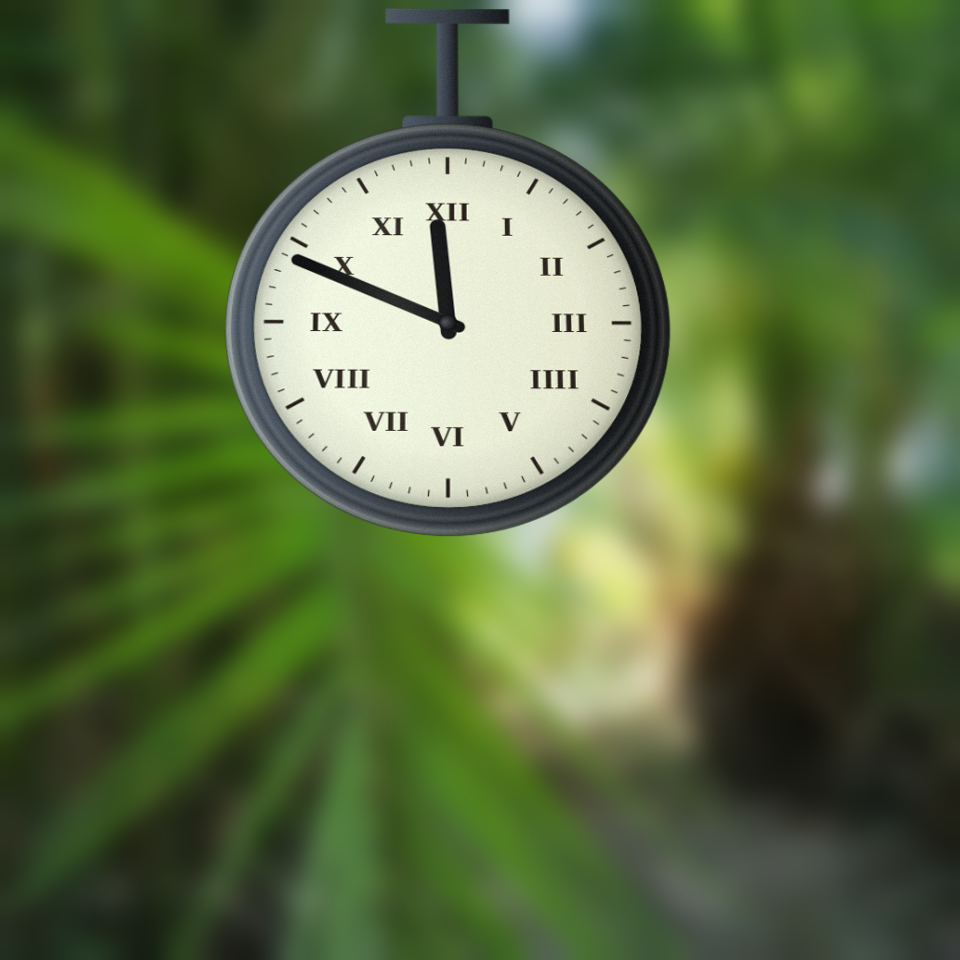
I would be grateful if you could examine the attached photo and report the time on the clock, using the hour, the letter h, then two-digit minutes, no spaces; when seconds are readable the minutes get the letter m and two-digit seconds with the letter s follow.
11h49
